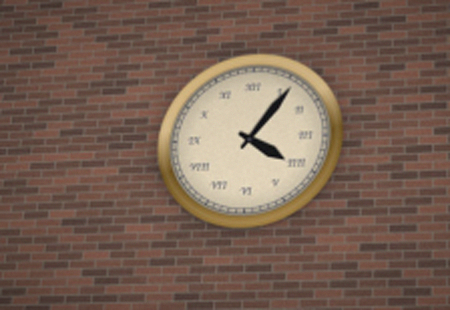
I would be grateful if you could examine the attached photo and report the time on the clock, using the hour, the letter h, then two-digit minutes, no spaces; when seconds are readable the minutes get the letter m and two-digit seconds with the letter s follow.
4h06
